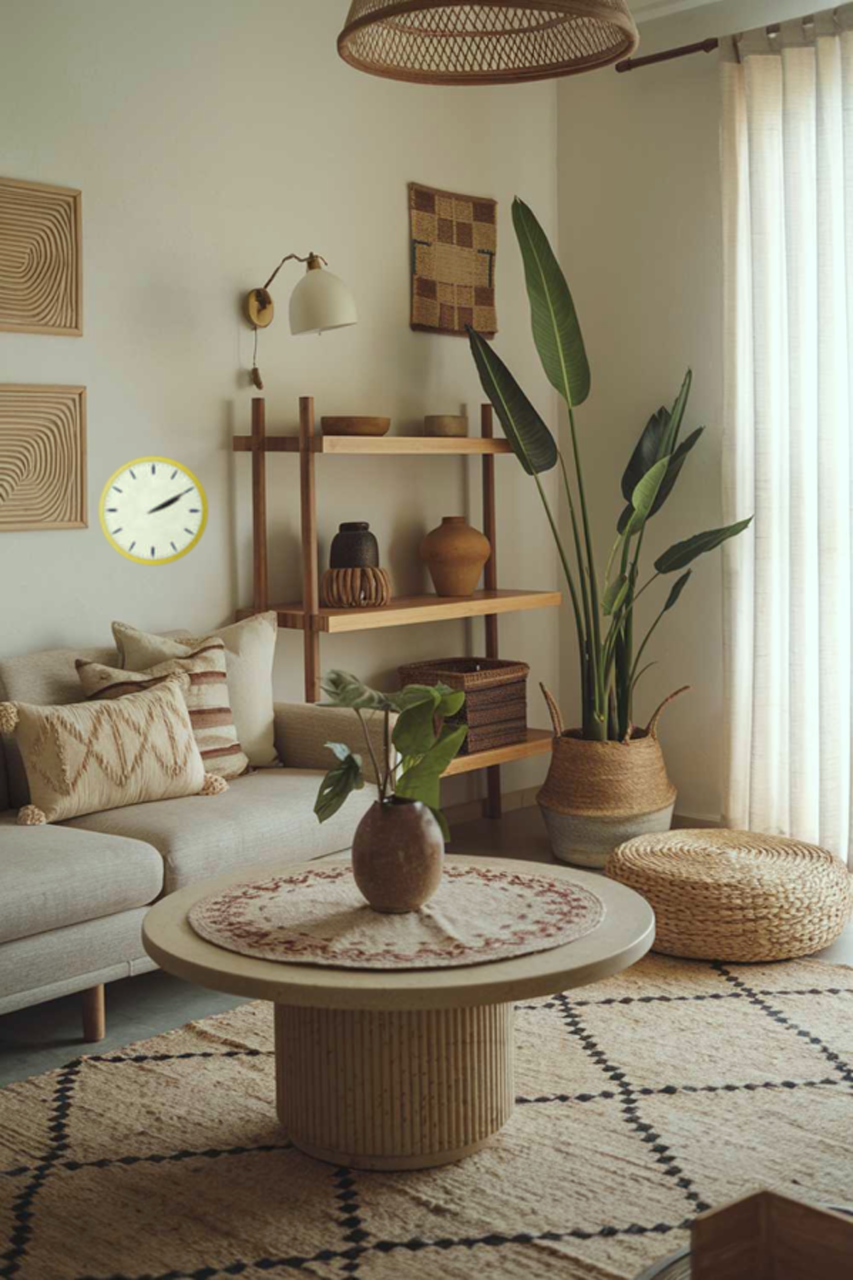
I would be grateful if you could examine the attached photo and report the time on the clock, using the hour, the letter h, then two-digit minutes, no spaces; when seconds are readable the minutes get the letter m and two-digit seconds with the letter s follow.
2h10
